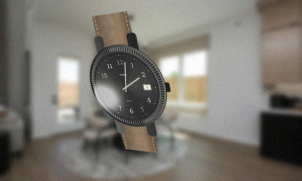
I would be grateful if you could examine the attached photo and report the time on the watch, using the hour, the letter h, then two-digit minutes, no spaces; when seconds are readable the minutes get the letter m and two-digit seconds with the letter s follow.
2h02
